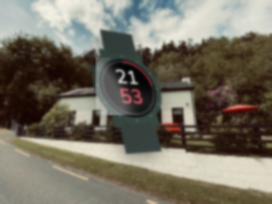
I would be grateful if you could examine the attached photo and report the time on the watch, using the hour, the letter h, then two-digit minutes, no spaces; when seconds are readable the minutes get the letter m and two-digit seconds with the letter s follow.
21h53
